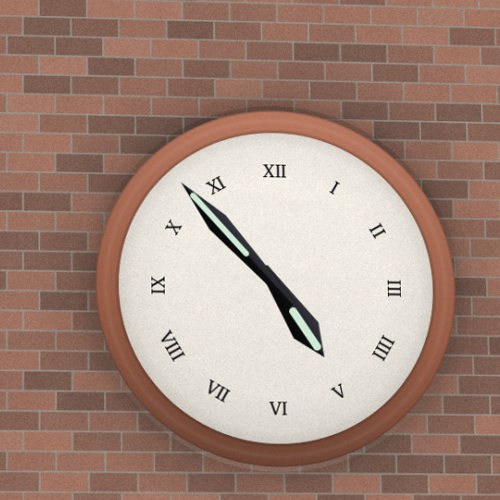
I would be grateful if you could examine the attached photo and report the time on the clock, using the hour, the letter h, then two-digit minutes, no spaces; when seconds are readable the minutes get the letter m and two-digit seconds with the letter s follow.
4h53
